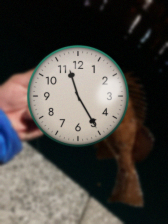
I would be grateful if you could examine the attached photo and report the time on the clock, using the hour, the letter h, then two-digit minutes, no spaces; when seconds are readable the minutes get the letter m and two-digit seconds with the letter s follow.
11h25
